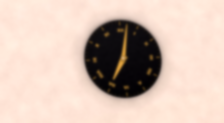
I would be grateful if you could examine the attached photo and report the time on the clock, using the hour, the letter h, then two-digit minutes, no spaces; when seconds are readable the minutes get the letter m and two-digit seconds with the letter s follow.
7h02
